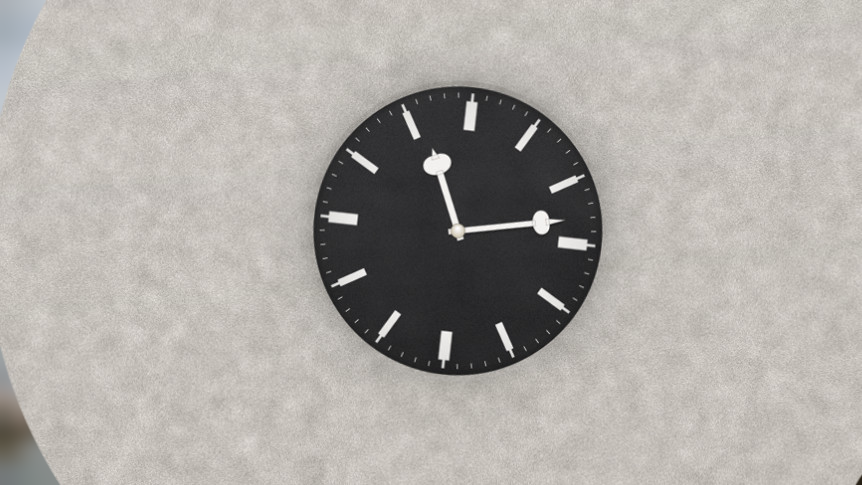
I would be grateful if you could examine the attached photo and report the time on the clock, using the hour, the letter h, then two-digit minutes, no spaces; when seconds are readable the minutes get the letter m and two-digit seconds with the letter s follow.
11h13
